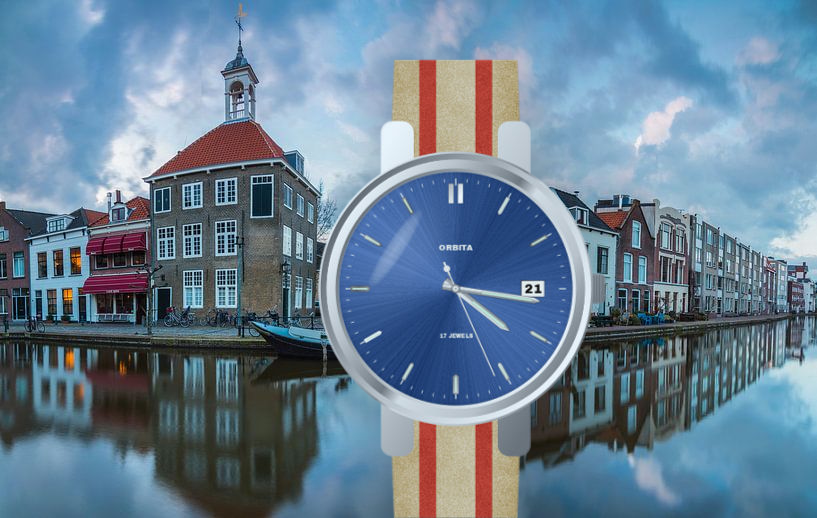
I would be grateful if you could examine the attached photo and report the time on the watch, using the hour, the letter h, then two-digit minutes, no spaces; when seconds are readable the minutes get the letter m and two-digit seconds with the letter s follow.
4h16m26s
